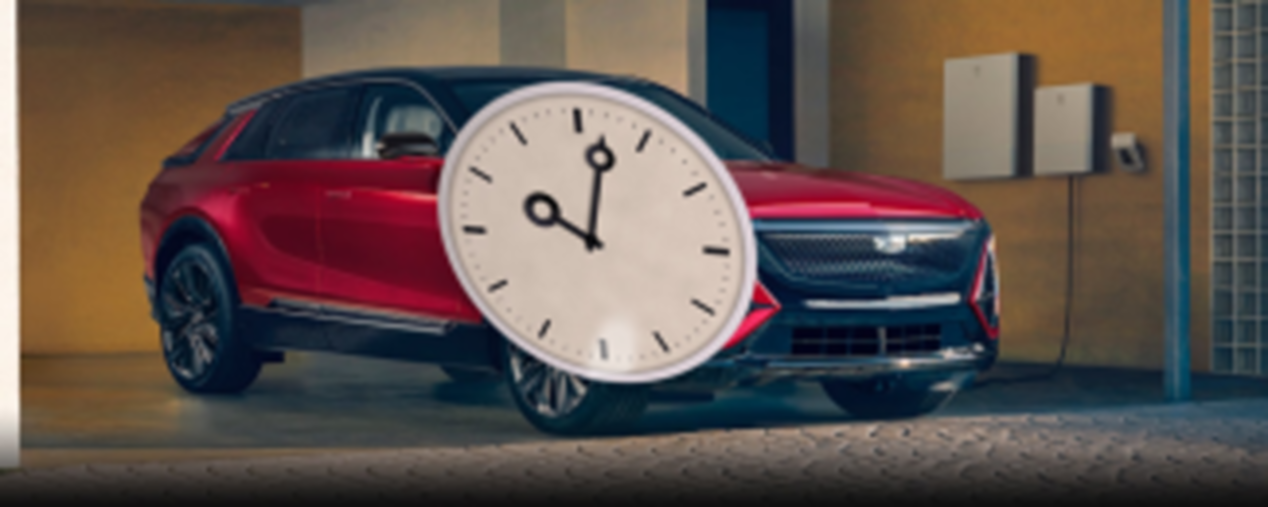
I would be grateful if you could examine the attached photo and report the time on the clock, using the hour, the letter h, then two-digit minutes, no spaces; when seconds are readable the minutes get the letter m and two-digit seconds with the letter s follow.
10h02
